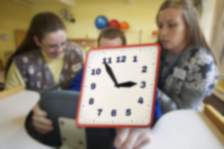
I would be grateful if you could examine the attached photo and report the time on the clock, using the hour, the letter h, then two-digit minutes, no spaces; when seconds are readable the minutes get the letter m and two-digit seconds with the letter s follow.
2h54
